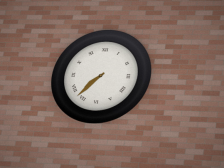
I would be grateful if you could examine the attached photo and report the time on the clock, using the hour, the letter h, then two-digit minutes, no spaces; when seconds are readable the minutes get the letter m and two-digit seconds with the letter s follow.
7h37
